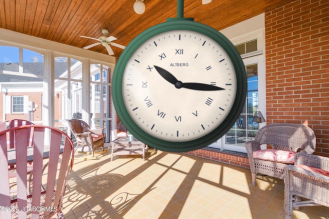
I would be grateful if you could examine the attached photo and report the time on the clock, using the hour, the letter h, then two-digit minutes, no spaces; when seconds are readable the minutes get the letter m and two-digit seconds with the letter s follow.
10h16
